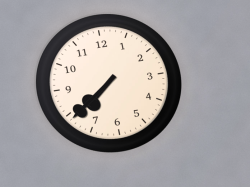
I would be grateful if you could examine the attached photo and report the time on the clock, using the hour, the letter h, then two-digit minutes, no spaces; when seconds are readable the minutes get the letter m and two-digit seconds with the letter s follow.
7h39
